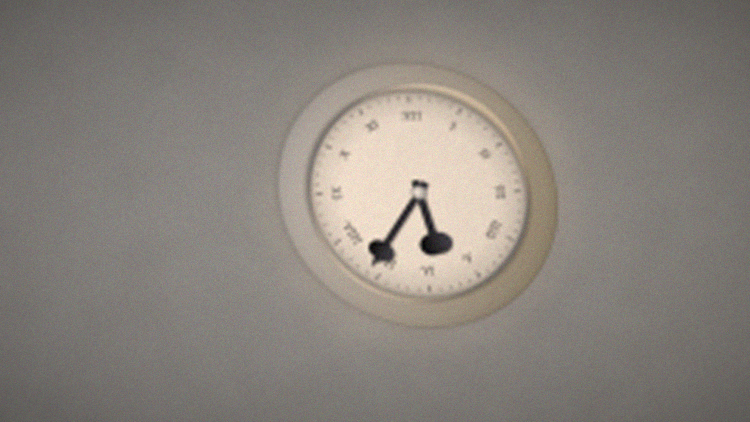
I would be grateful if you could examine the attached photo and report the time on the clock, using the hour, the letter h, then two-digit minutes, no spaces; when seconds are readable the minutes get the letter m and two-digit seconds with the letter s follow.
5h36
